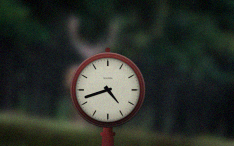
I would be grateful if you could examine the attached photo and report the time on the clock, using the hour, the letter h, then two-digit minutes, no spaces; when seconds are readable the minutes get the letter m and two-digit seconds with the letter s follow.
4h42
